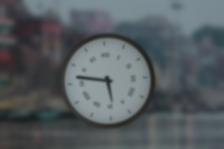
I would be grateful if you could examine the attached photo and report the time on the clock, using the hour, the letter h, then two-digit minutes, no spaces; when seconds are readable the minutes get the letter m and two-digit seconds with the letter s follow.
5h47
